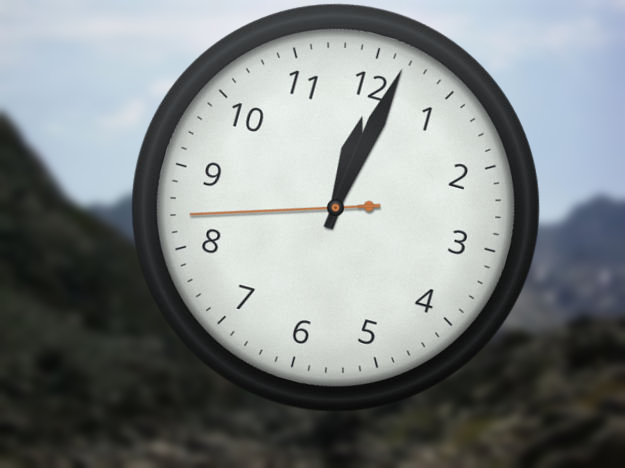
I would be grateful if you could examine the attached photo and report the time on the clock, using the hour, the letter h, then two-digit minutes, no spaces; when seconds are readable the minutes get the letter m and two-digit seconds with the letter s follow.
12h01m42s
